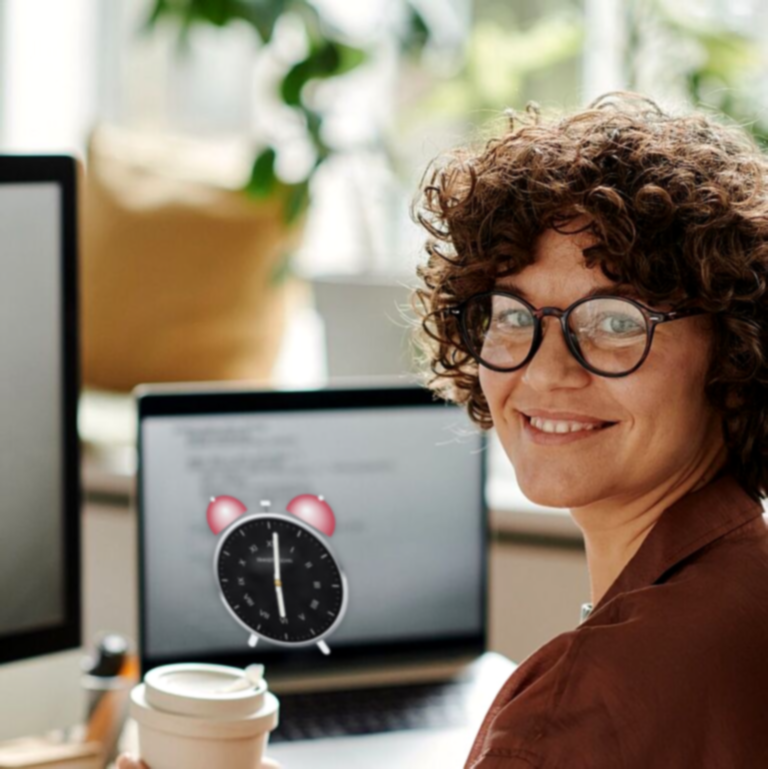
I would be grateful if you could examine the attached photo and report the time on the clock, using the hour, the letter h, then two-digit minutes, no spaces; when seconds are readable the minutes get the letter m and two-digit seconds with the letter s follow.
6h01
